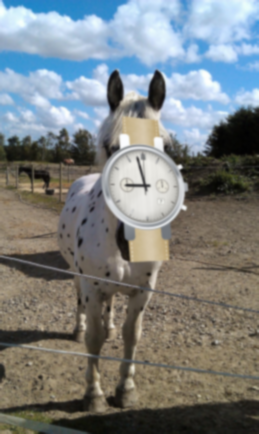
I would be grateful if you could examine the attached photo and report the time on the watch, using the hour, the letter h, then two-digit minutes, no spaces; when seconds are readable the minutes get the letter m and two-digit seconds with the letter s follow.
8h58
